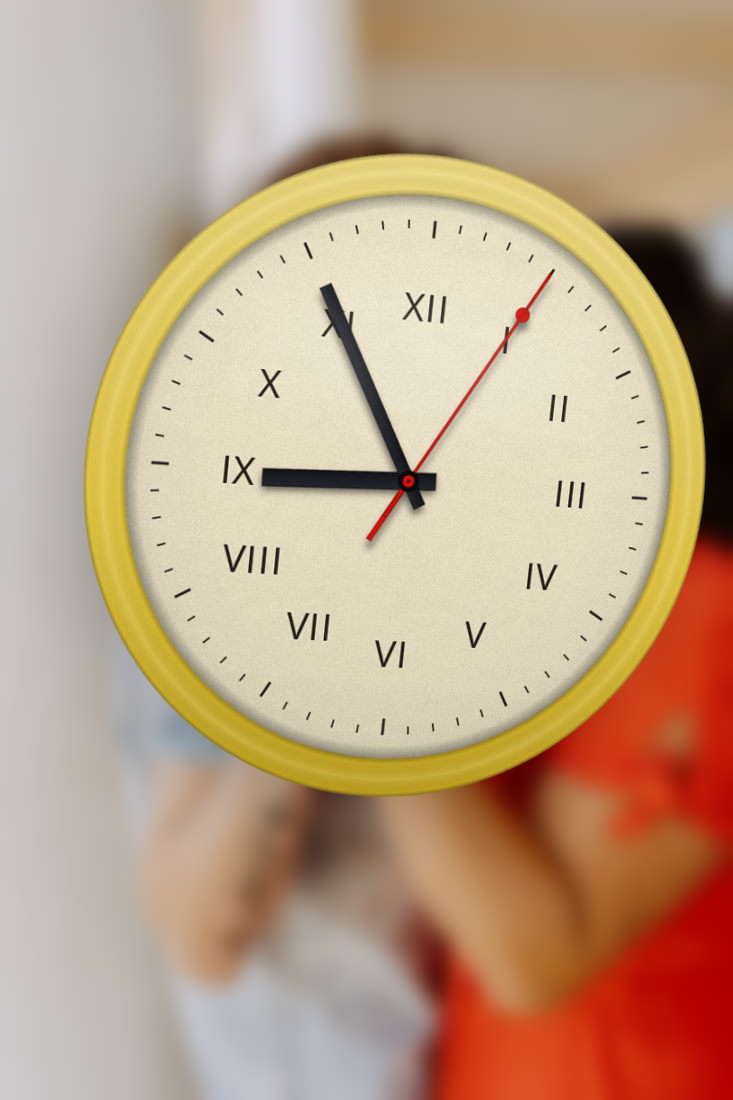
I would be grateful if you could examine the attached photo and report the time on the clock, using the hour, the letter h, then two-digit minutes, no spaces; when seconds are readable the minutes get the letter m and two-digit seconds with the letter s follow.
8h55m05s
